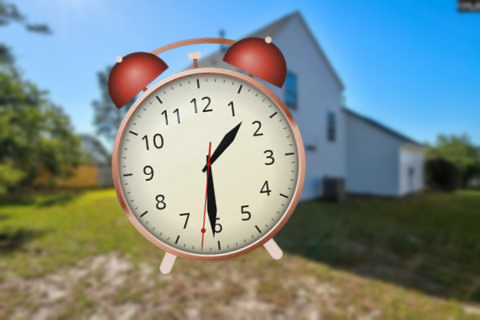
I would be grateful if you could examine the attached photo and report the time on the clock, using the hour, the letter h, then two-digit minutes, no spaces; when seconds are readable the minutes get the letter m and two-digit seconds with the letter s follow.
1h30m32s
